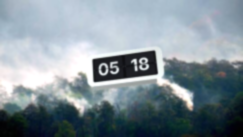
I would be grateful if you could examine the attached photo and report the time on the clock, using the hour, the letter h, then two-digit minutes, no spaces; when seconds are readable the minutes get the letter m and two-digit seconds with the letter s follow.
5h18
